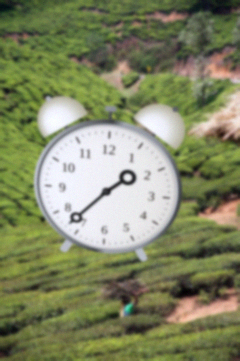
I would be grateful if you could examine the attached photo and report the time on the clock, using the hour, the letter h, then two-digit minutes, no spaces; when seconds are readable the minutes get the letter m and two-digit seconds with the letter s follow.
1h37
